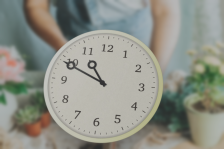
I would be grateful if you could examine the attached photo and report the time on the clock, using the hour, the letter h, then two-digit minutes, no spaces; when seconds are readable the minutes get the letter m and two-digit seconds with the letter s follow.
10h49
